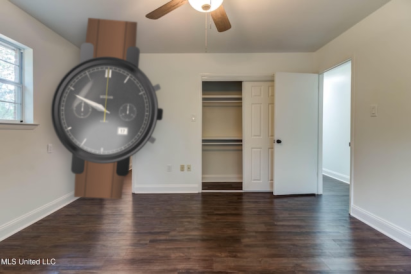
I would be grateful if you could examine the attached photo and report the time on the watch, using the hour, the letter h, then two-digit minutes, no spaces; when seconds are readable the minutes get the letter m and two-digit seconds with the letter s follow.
9h49
